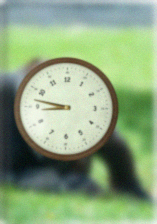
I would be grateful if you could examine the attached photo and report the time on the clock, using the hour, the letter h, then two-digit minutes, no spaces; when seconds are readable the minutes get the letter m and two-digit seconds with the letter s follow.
8h47
